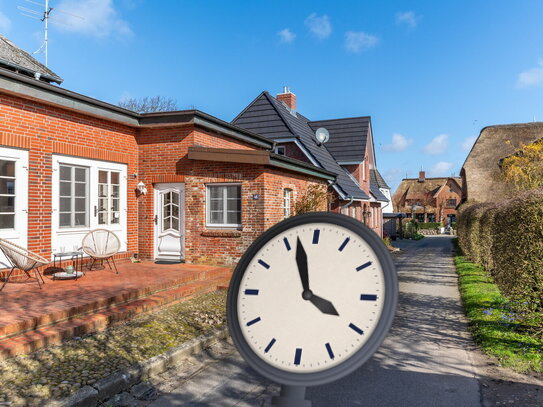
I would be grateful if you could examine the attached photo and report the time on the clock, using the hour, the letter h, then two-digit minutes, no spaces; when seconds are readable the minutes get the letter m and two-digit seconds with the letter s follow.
3h57
